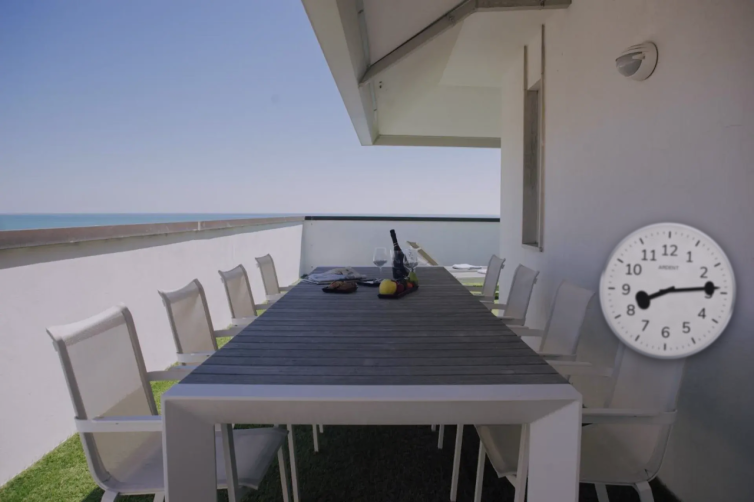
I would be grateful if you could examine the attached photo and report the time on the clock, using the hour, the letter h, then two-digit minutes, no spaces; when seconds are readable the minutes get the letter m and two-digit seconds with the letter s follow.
8h14
